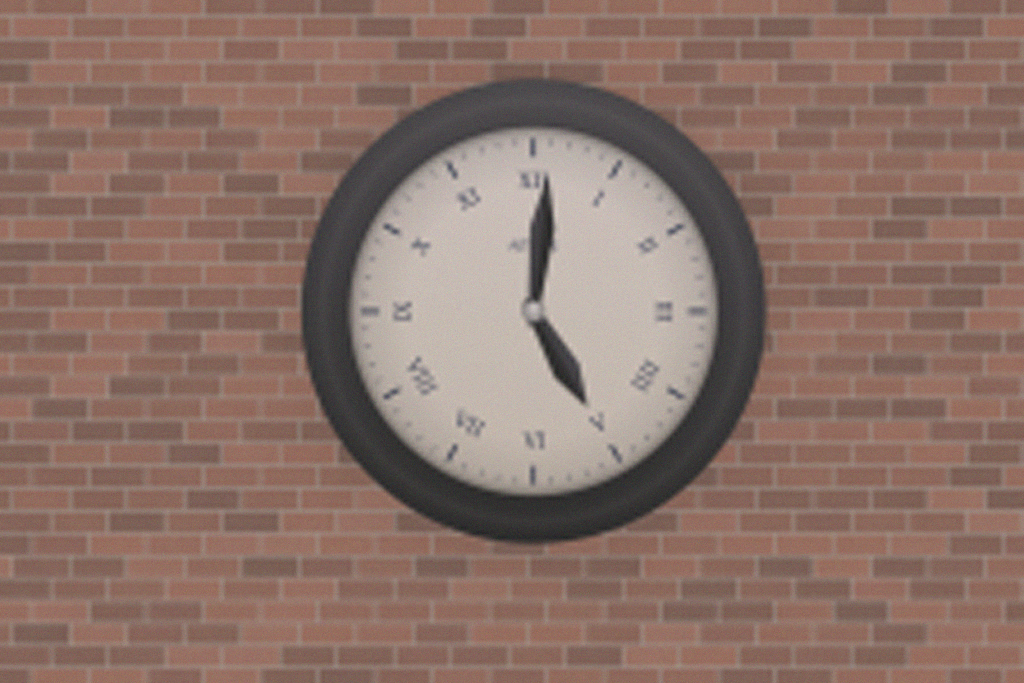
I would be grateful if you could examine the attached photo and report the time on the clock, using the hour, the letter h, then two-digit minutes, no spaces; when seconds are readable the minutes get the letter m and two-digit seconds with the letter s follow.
5h01
